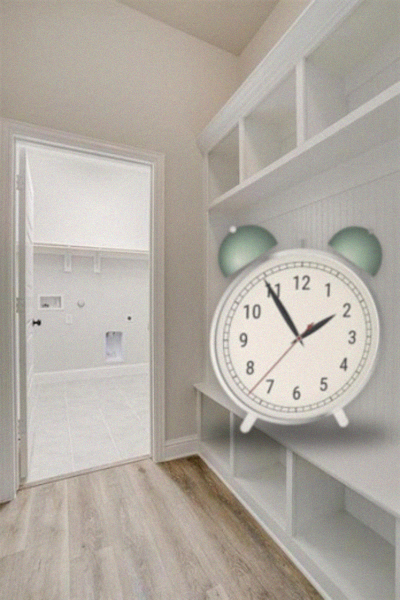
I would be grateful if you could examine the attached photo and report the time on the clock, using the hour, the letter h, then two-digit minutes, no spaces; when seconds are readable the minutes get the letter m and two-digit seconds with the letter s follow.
1h54m37s
